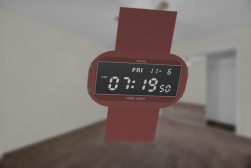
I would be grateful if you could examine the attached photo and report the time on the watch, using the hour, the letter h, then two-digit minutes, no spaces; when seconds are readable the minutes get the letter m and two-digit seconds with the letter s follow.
7h19m50s
